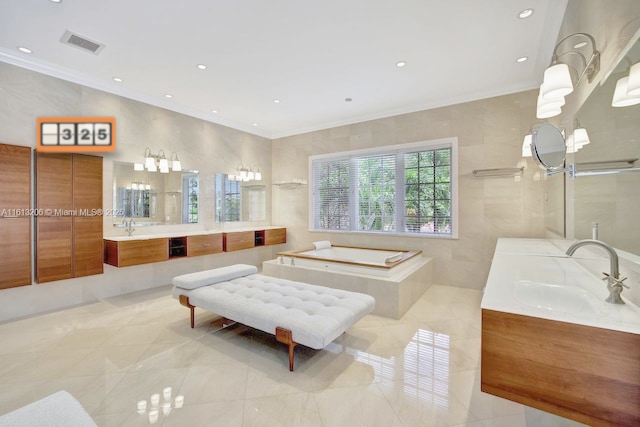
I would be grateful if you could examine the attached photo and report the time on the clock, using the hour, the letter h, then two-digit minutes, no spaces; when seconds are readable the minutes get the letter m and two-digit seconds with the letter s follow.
3h25
